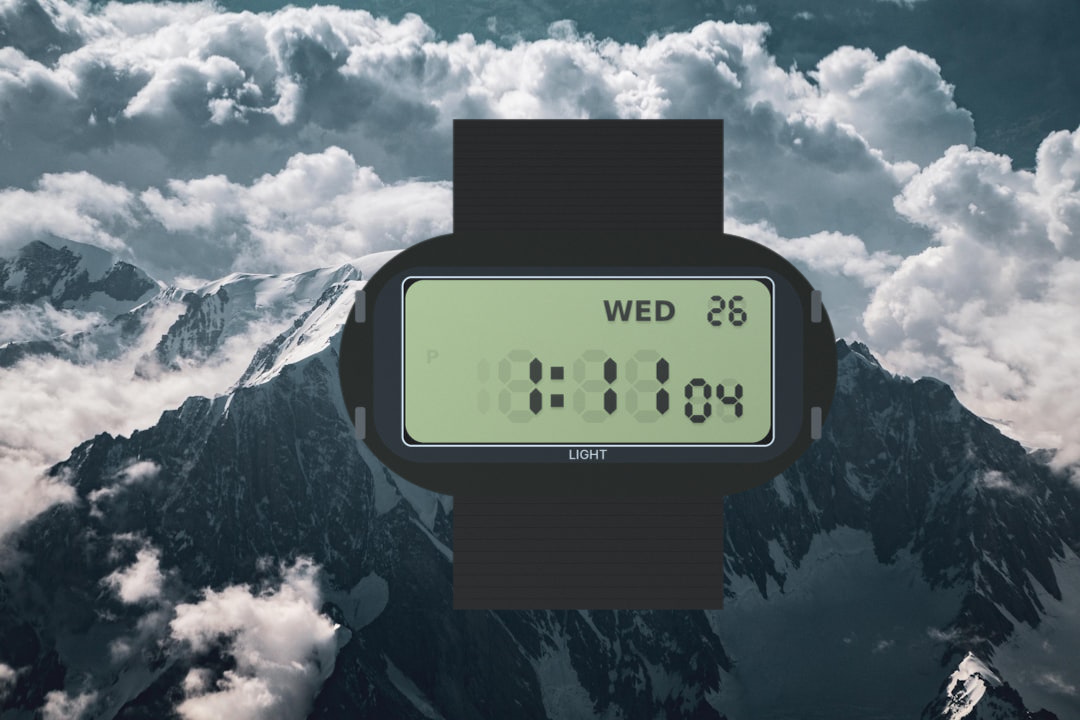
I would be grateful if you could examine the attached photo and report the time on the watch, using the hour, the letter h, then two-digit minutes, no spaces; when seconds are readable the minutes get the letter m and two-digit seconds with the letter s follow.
1h11m04s
